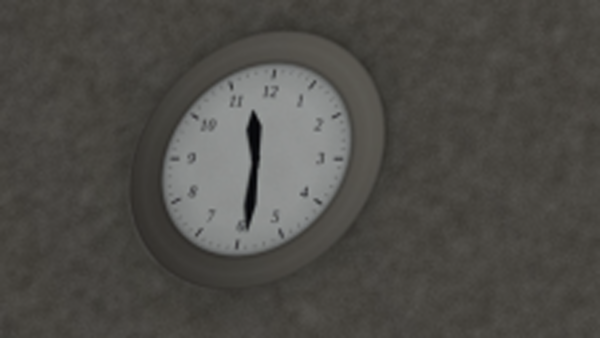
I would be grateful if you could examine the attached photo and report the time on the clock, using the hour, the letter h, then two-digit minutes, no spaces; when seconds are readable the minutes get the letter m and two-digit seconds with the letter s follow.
11h29
